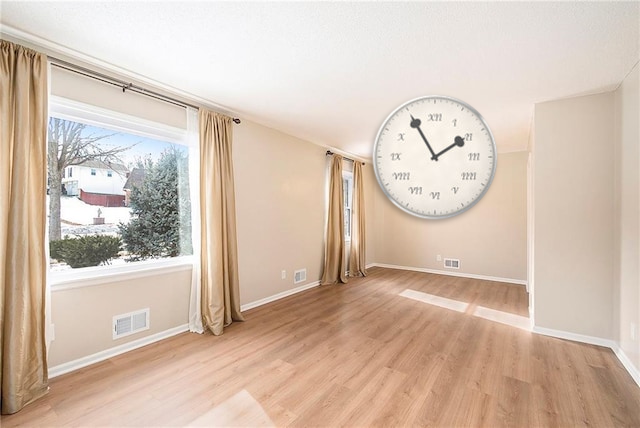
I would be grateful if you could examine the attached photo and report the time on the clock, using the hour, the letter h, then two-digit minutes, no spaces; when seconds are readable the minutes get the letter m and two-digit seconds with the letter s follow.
1h55
